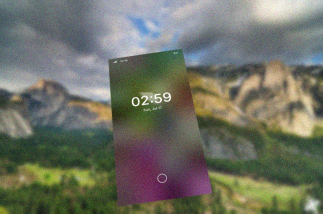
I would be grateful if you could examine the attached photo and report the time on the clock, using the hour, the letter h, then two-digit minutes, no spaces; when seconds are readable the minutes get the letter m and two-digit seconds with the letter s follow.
2h59
